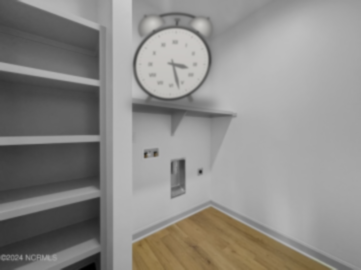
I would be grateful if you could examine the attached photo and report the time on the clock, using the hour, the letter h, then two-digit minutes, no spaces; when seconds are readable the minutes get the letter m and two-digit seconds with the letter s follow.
3h27
